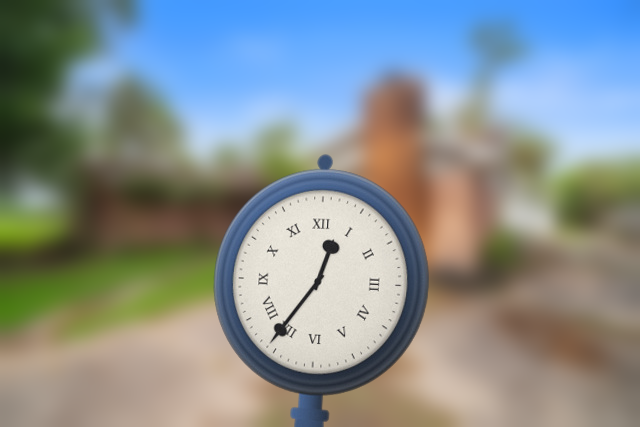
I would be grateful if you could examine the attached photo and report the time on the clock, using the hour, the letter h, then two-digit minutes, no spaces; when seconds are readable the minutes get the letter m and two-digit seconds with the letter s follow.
12h36
